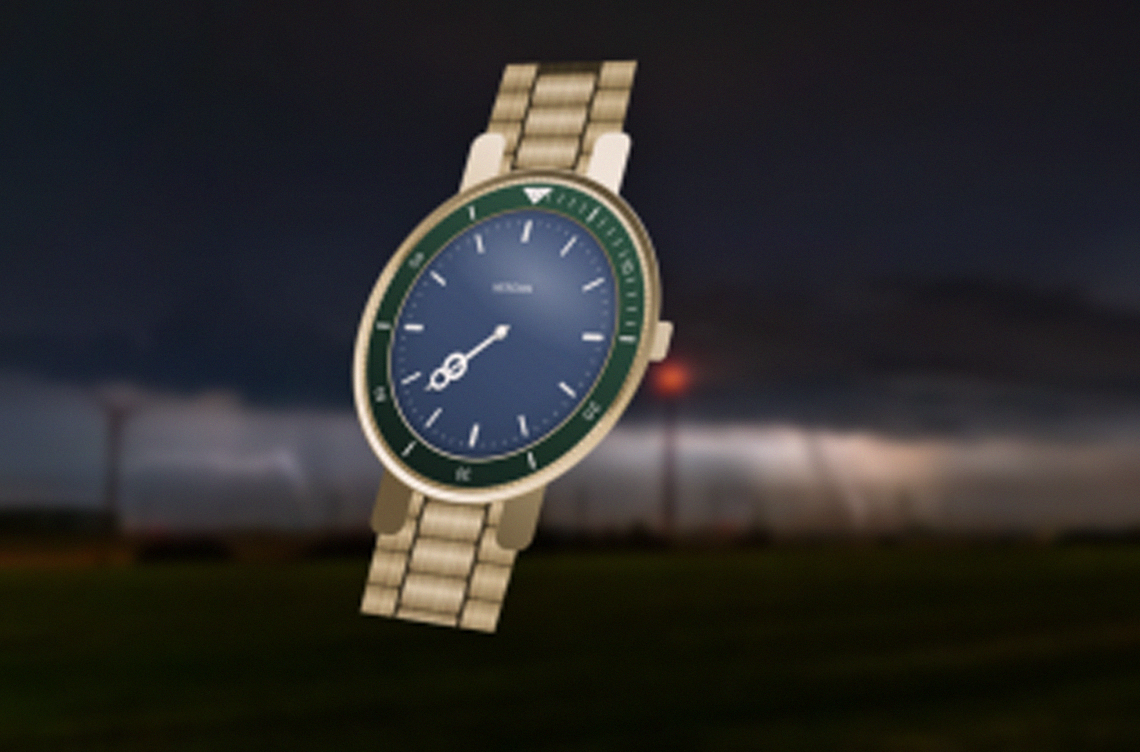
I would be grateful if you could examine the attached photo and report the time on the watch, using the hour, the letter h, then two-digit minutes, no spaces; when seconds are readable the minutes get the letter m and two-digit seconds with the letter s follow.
7h38
